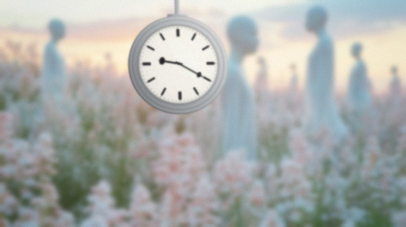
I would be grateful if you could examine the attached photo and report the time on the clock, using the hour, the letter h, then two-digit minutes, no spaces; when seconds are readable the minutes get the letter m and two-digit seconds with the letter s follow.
9h20
